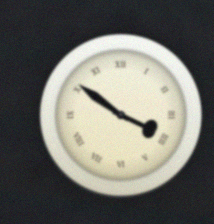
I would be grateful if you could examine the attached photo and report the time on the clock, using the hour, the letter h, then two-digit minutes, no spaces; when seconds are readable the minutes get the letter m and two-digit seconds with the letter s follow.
3h51
